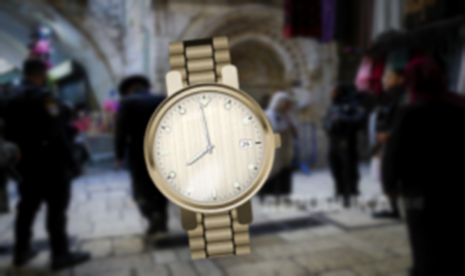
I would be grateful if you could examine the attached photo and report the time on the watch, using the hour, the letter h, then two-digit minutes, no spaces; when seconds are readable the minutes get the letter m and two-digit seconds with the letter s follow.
7h59
